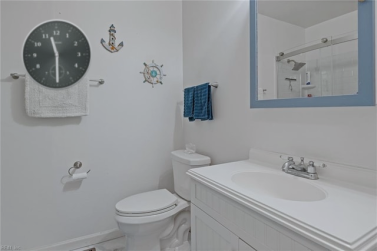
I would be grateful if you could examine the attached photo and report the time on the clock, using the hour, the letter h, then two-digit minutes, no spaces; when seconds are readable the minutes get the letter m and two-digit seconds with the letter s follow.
11h30
